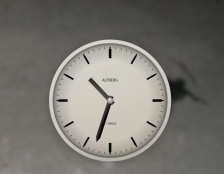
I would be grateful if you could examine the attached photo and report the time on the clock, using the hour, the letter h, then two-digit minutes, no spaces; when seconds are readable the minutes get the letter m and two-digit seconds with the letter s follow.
10h33
